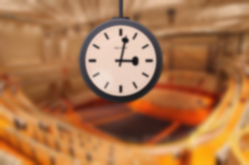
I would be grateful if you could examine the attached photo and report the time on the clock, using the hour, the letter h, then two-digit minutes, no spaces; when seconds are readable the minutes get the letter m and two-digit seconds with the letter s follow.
3h02
